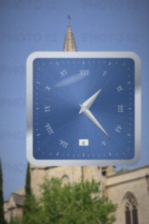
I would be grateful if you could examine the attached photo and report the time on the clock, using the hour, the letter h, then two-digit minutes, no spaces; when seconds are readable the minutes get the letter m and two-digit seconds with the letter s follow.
1h23
